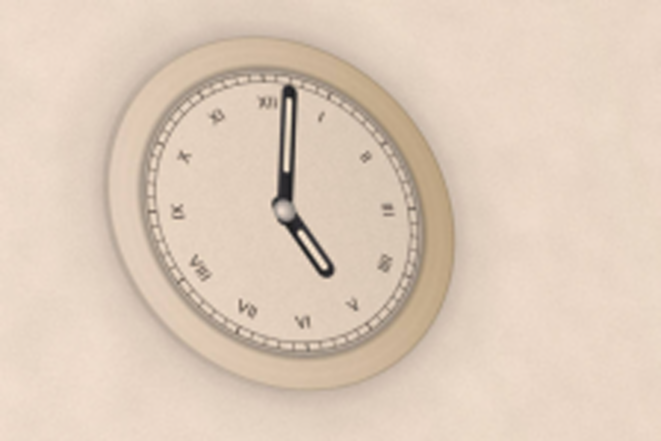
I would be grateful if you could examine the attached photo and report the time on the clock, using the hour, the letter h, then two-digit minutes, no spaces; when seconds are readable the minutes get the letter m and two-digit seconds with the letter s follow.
5h02
